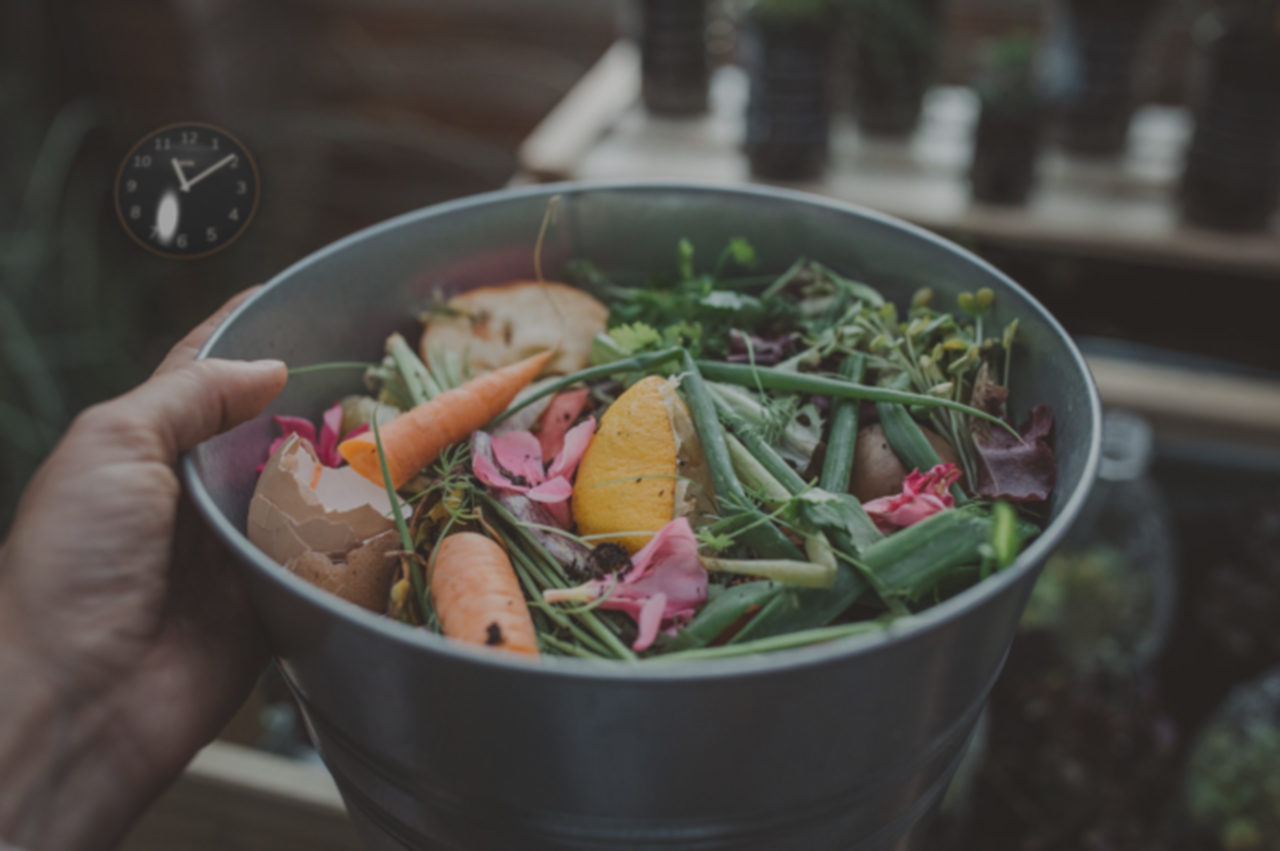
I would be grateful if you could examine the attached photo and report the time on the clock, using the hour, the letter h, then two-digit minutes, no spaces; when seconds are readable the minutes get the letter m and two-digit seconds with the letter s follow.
11h09
